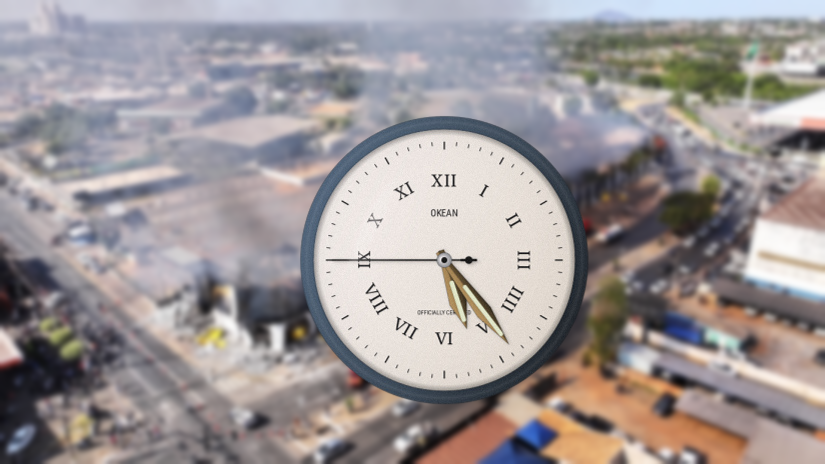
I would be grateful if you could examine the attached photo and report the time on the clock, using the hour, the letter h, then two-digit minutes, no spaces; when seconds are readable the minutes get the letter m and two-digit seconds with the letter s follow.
5h23m45s
